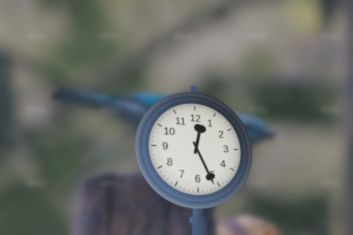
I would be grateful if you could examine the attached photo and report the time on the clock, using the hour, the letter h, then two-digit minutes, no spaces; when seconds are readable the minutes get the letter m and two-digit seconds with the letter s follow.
12h26
